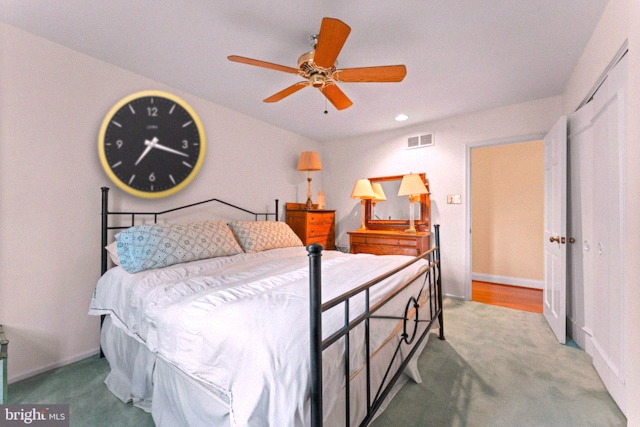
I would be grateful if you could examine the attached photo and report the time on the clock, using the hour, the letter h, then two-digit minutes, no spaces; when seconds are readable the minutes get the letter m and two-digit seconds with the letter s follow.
7h18
